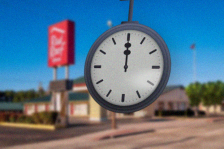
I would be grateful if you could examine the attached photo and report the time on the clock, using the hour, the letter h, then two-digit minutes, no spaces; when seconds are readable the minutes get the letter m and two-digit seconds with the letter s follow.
12h00
